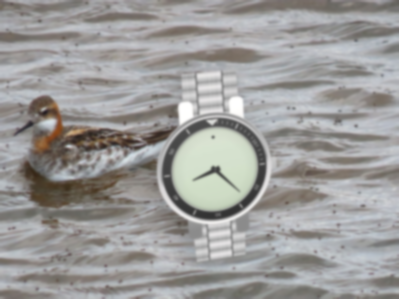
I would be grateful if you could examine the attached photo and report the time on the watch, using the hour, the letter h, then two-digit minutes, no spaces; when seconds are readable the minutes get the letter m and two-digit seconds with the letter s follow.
8h23
